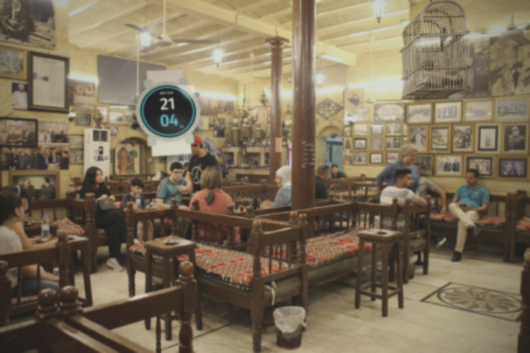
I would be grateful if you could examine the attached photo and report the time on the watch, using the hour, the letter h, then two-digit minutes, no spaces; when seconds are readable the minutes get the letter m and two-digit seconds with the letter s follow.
21h04
